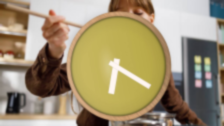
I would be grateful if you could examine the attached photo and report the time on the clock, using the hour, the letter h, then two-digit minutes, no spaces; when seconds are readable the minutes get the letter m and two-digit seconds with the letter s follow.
6h20
